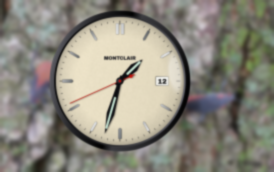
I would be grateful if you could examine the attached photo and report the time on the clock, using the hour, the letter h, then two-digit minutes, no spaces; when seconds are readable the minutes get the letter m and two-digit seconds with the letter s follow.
1h32m41s
